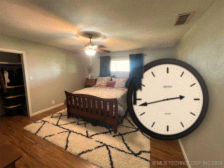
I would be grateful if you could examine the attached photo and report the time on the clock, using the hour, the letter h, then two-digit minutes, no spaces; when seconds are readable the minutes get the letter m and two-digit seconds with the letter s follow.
2h43
